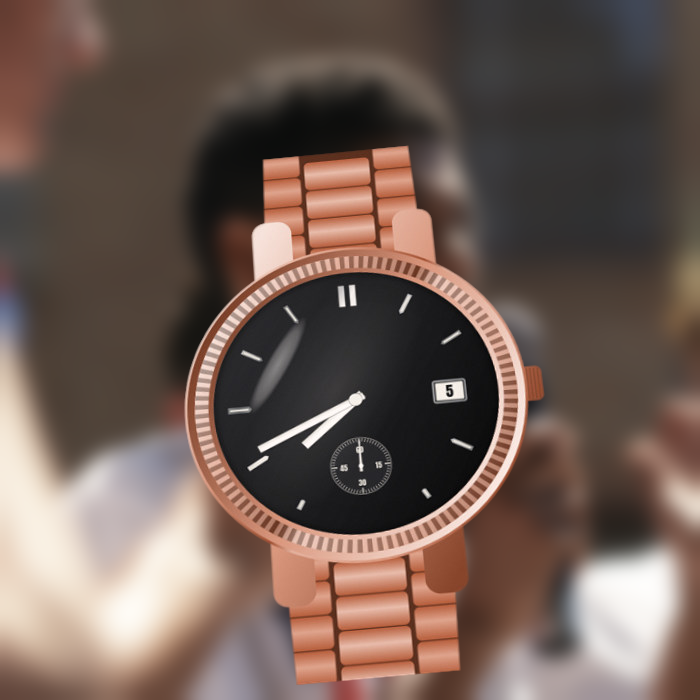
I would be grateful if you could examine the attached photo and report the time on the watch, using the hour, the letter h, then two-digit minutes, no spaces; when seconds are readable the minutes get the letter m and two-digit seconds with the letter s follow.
7h41
